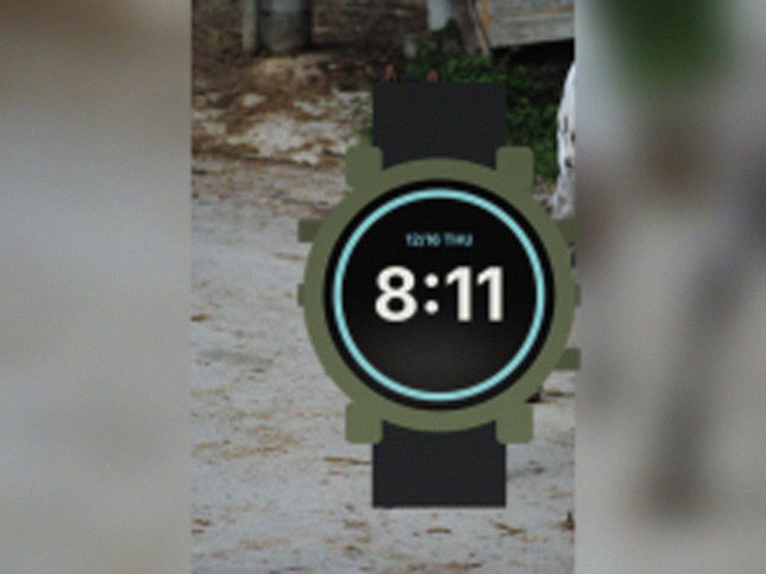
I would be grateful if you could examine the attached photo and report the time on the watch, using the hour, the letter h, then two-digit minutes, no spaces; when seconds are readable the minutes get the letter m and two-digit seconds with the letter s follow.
8h11
